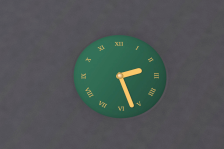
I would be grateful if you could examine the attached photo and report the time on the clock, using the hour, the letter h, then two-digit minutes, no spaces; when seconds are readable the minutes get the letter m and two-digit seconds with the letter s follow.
2h27
